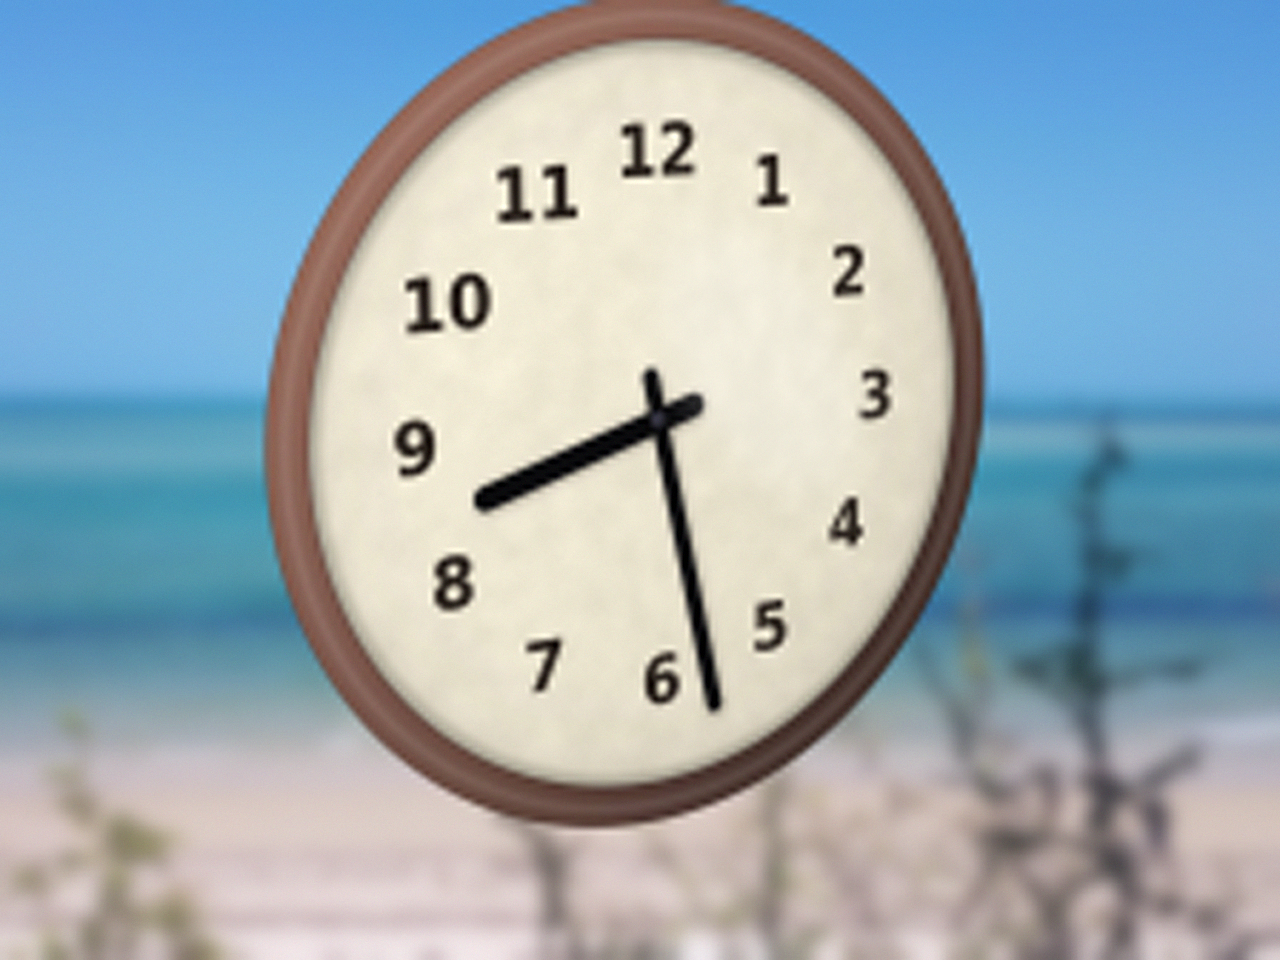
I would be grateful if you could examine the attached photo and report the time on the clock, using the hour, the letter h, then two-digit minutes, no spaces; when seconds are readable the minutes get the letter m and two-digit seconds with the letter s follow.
8h28
